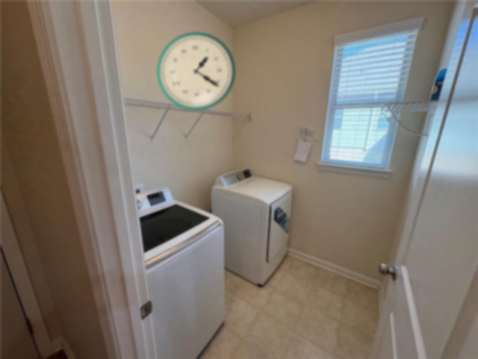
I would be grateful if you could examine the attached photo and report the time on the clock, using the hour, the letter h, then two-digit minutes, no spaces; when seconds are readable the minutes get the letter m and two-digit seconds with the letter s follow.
1h21
